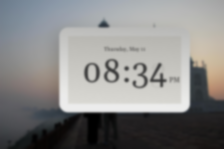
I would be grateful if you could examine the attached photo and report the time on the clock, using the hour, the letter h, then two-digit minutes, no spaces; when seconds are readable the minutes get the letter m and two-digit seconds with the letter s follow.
8h34
